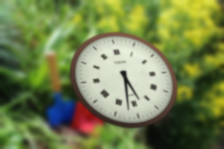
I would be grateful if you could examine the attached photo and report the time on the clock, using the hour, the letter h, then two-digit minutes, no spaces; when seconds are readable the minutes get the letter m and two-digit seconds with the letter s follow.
5h32
